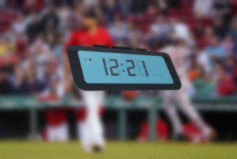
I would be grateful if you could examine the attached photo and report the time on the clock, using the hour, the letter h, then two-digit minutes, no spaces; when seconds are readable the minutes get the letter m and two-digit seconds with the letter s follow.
12h21
